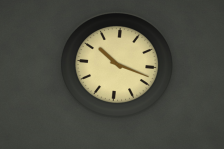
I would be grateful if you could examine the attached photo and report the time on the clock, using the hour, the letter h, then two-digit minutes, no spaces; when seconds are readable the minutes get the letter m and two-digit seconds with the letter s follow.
10h18
